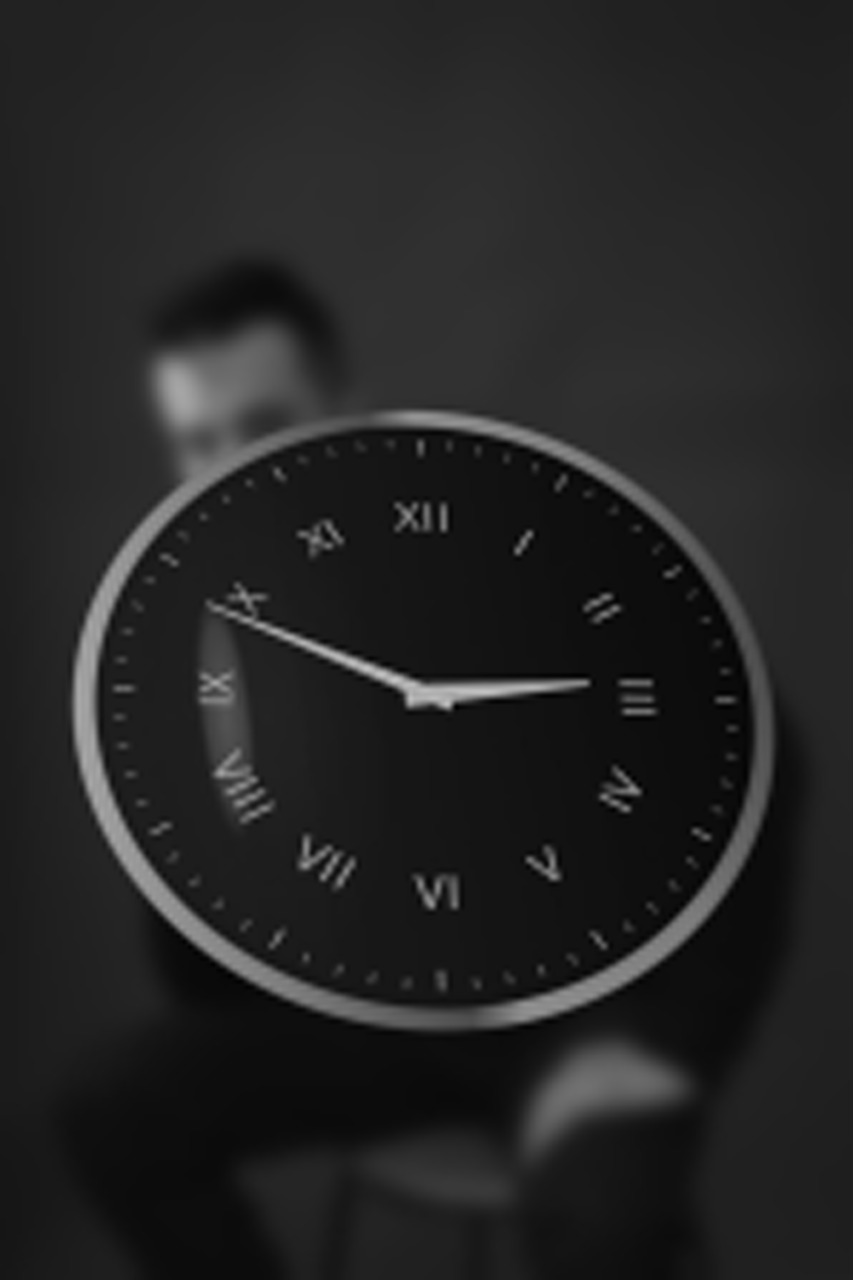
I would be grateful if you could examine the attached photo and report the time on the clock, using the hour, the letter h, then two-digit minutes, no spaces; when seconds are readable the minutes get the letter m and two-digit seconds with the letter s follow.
2h49
